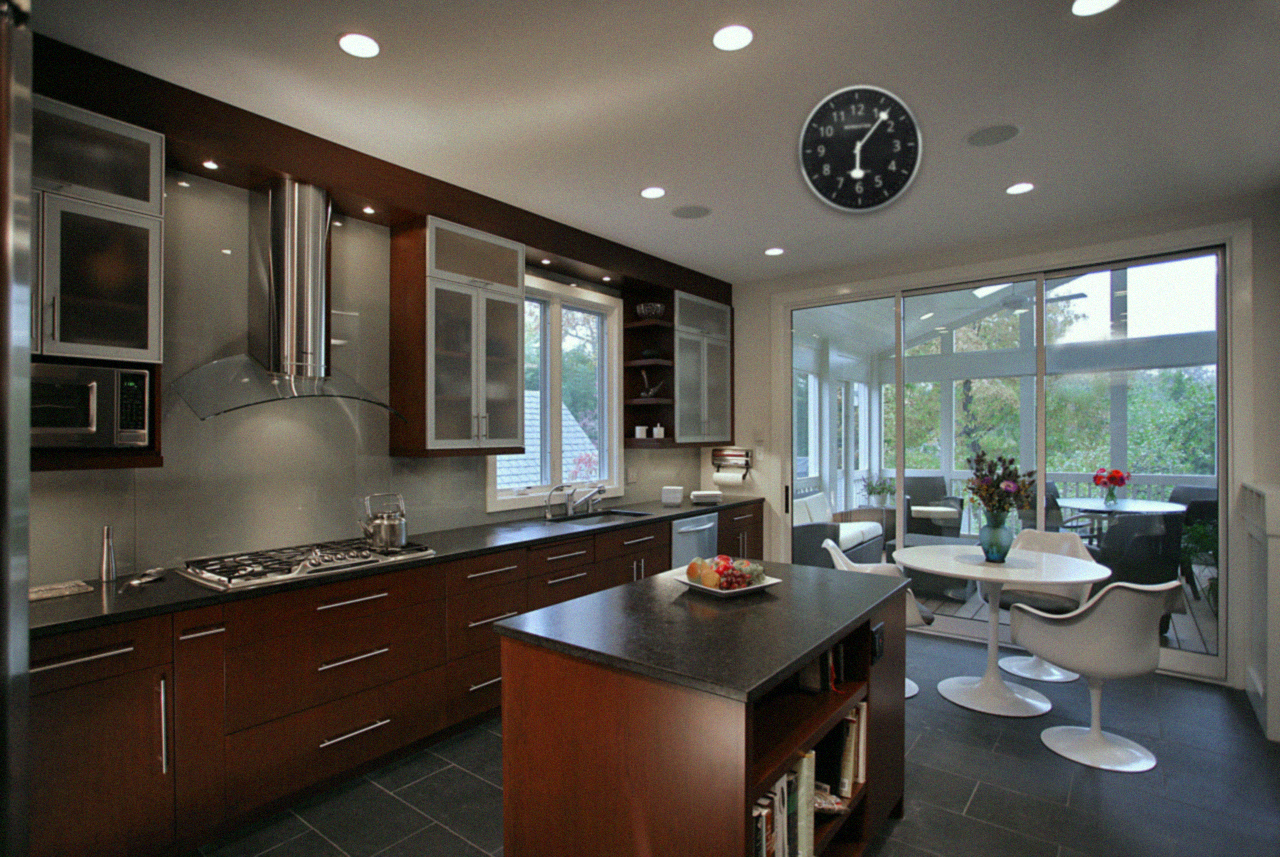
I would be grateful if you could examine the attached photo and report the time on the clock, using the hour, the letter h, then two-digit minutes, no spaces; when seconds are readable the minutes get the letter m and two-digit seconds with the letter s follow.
6h07
